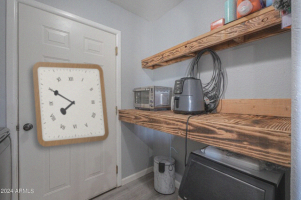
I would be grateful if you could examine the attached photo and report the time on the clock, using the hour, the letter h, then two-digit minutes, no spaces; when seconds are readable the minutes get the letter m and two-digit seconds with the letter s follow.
7h50
